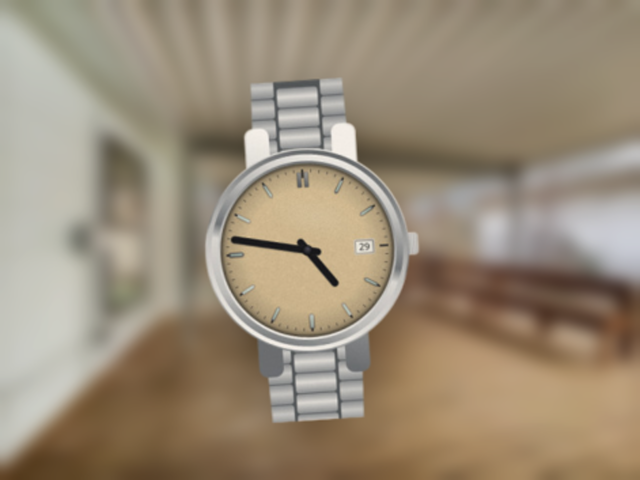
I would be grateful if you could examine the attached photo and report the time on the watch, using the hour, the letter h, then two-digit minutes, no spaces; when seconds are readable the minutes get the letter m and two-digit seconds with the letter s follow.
4h47
